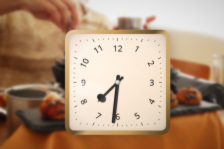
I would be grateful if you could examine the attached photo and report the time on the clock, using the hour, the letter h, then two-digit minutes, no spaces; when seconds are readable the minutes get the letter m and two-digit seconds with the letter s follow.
7h31
